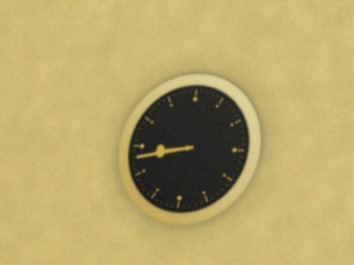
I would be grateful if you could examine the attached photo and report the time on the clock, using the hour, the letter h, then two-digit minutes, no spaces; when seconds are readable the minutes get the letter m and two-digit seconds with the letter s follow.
8h43
